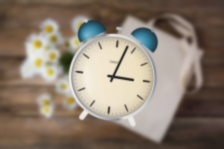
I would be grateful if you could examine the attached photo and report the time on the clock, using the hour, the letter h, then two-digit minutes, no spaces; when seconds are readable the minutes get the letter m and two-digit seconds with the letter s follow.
3h03
